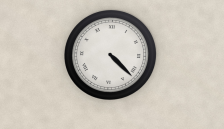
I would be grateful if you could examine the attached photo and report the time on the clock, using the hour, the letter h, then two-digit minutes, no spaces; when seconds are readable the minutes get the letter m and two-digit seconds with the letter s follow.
4h22
